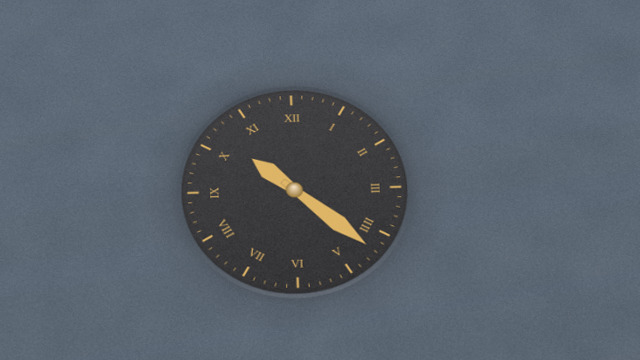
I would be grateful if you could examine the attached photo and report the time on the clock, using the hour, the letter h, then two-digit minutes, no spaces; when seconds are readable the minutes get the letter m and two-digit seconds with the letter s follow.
10h22
